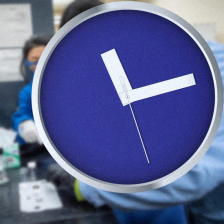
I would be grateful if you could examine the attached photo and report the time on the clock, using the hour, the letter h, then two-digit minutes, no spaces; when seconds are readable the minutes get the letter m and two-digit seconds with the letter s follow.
11h12m27s
